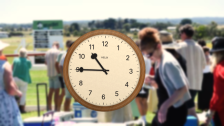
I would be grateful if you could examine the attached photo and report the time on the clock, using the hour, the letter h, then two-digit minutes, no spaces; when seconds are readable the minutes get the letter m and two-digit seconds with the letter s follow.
10h45
